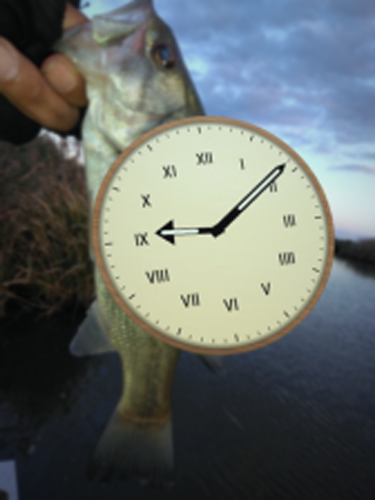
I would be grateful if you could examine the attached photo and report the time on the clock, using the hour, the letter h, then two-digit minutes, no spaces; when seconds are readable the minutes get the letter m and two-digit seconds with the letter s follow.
9h09
